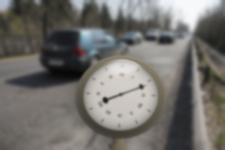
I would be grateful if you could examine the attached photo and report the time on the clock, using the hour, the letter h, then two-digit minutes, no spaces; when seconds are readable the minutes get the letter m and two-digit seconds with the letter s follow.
8h11
